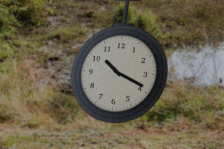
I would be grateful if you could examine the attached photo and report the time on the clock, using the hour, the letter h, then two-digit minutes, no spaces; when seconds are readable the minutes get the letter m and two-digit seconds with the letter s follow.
10h19
